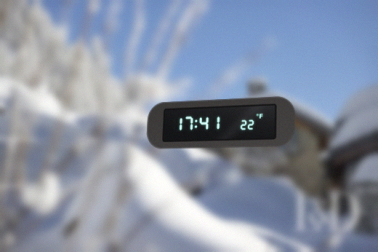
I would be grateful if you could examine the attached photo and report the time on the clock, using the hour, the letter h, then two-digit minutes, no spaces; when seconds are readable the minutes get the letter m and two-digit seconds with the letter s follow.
17h41
